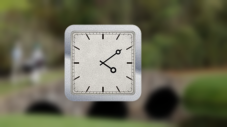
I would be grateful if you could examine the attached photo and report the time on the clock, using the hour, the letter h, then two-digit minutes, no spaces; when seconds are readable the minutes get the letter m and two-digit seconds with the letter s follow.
4h09
